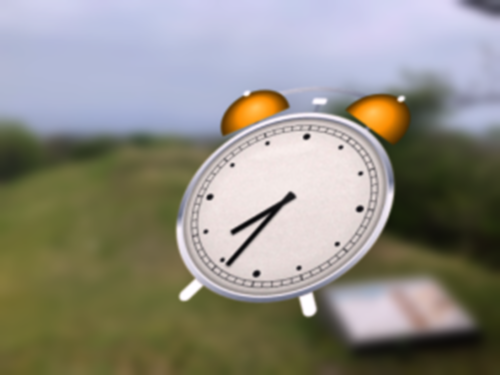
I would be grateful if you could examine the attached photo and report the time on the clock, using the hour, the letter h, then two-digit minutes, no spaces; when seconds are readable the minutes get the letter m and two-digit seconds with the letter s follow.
7h34
